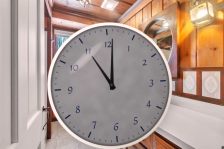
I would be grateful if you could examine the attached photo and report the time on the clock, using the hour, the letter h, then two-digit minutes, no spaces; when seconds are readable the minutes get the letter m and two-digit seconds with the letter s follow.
11h01
